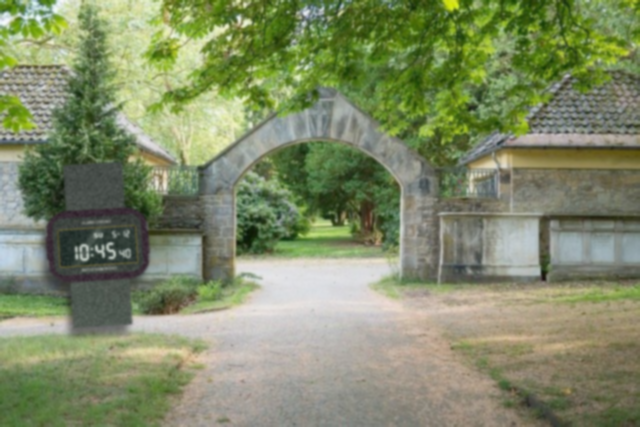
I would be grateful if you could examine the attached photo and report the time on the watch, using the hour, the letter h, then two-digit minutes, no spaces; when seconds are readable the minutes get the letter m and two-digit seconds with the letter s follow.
10h45
